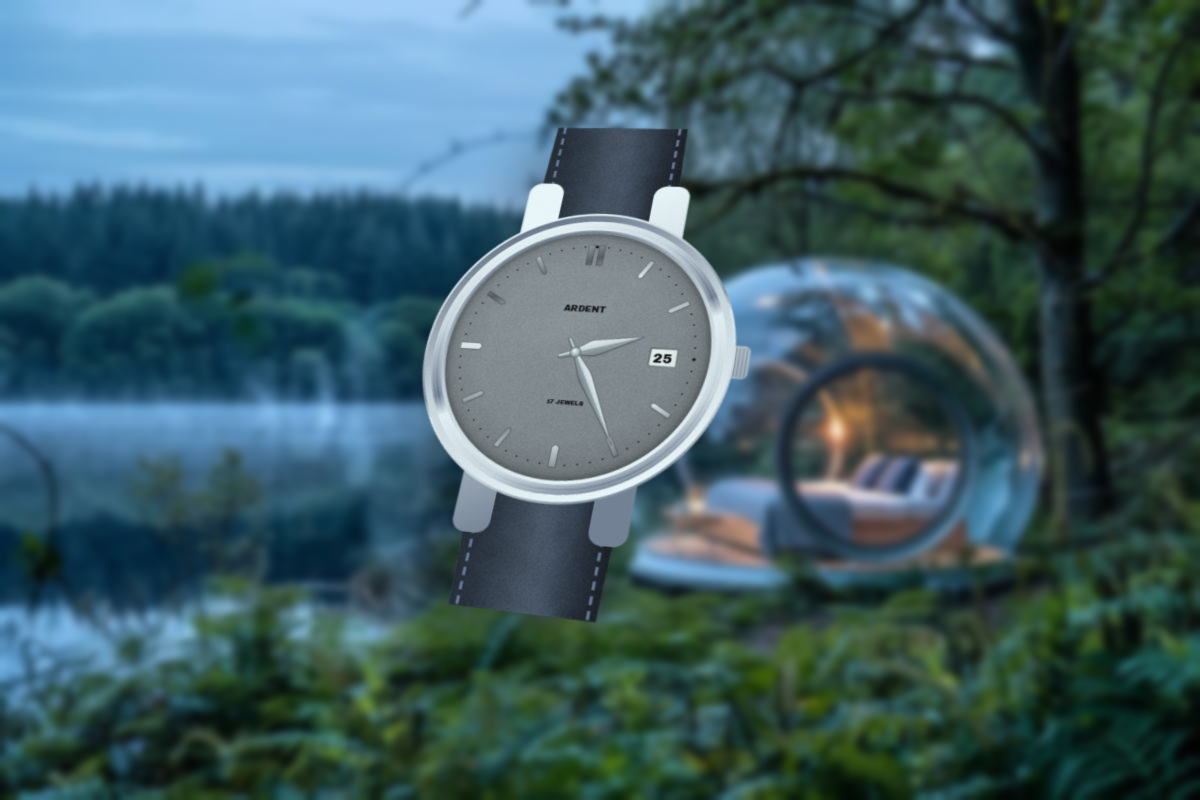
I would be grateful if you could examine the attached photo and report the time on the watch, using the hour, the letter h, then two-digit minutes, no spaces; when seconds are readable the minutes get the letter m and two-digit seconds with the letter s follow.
2h25
